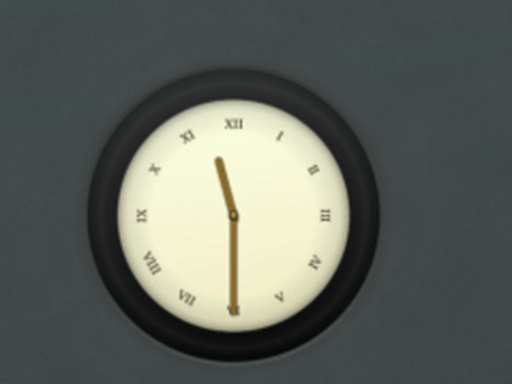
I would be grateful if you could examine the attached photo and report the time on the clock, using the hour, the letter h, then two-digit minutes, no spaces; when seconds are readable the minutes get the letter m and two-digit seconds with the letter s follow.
11h30
